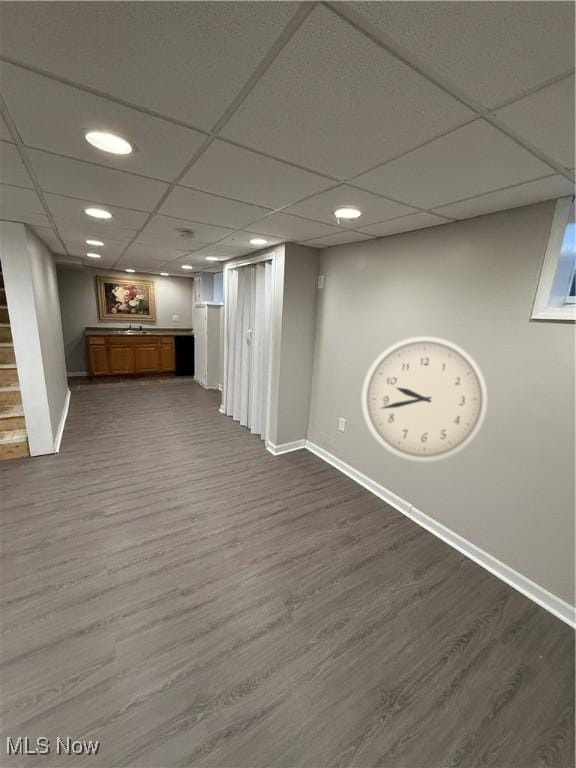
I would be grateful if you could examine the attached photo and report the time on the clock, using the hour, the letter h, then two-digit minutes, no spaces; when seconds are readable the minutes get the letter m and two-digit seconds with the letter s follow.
9h43
